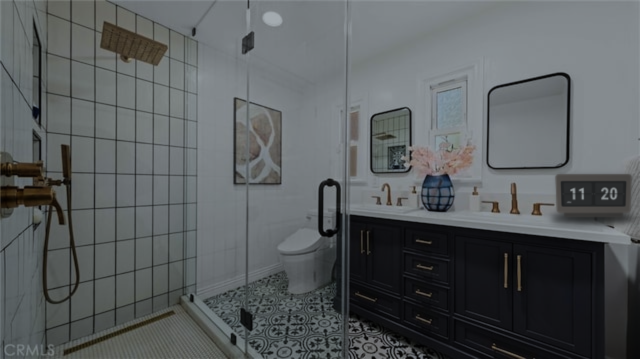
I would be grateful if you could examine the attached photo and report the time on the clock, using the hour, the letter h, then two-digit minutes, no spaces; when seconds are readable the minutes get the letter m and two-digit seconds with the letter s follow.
11h20
